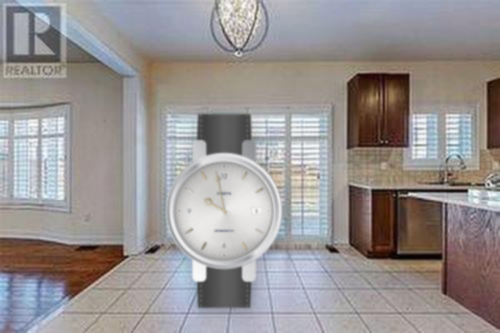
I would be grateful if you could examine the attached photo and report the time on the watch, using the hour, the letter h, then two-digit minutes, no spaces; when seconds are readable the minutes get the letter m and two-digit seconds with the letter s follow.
9h58
